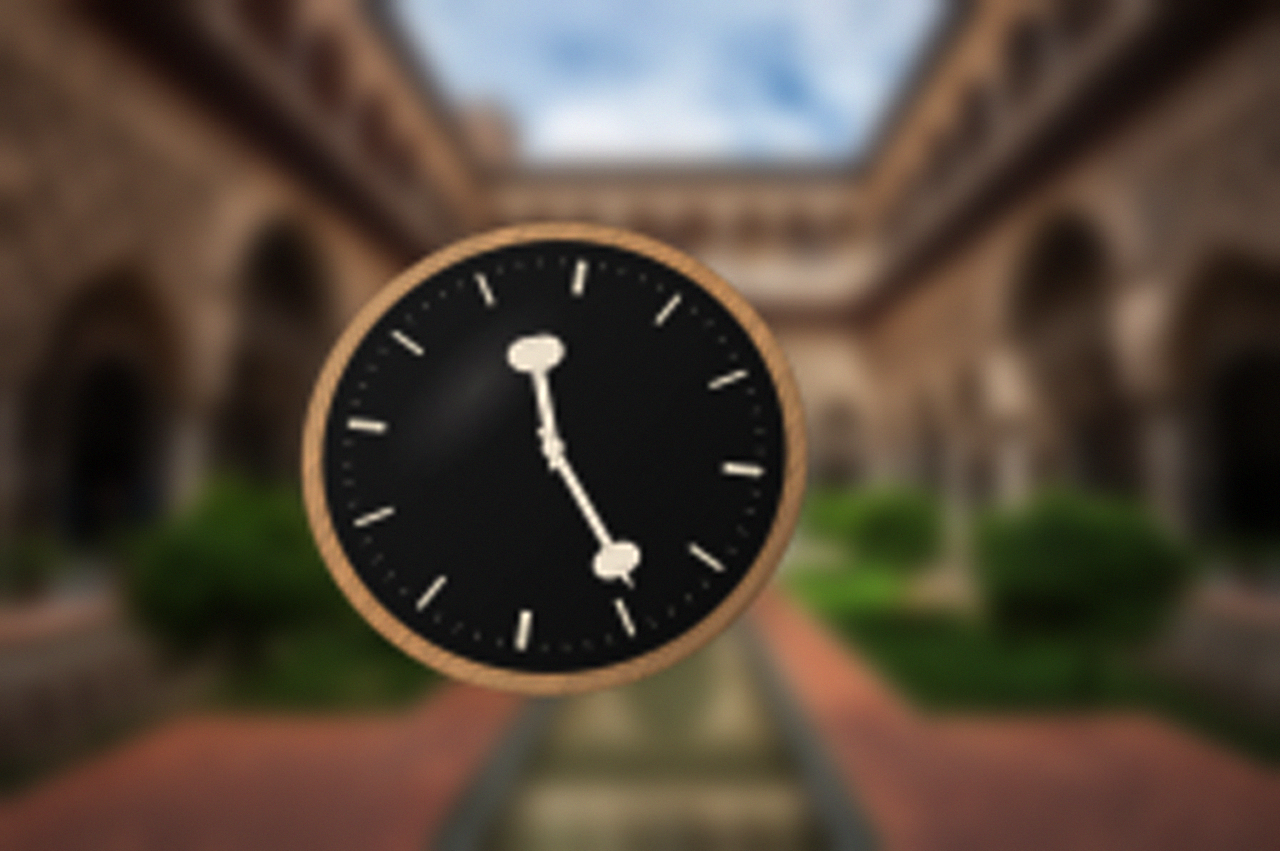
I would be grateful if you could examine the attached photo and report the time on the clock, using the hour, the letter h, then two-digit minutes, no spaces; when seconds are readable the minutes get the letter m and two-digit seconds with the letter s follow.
11h24
